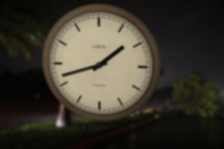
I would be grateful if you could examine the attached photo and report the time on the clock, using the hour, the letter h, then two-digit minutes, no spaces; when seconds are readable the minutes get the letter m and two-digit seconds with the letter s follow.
1h42
